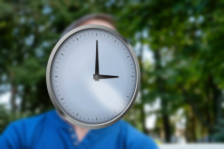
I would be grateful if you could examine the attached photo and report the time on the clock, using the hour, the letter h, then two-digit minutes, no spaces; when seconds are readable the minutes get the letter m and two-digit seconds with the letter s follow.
3h00
